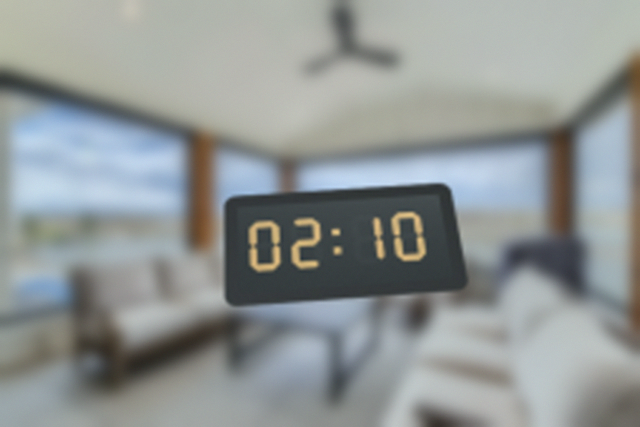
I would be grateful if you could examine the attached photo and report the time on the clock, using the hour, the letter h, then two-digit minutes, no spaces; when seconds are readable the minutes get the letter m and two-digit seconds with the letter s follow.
2h10
